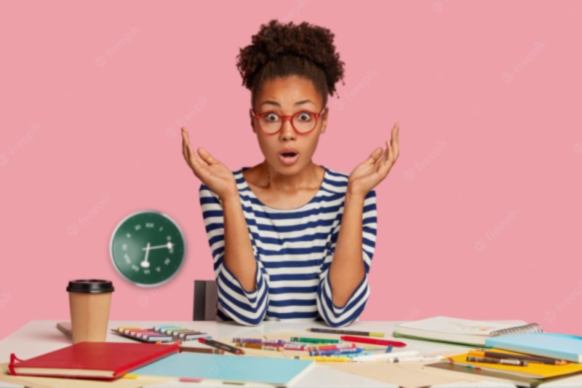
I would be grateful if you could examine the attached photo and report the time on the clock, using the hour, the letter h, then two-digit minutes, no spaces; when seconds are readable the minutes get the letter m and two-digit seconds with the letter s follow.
6h13
